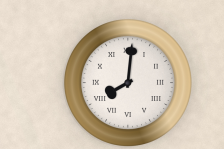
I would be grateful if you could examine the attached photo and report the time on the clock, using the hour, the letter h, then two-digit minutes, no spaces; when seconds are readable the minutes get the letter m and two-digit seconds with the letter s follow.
8h01
